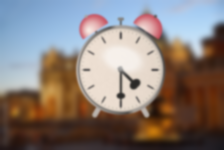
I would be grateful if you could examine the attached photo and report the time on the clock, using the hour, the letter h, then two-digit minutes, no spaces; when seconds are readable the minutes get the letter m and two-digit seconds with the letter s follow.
4h30
